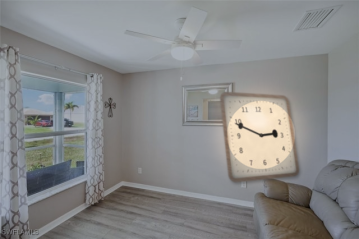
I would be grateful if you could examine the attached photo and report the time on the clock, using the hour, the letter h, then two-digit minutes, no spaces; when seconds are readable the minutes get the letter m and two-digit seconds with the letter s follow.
2h49
